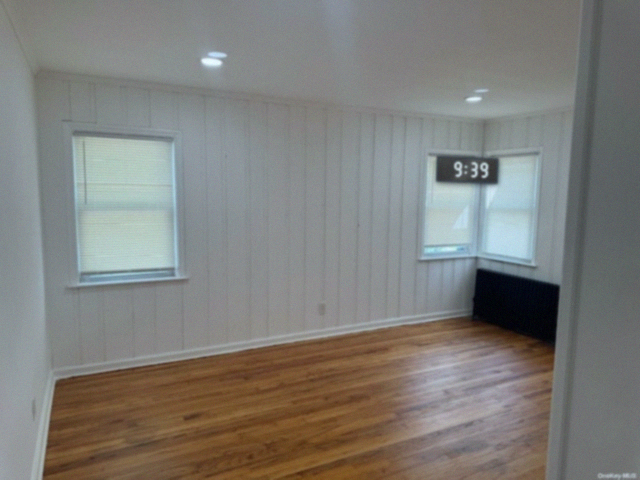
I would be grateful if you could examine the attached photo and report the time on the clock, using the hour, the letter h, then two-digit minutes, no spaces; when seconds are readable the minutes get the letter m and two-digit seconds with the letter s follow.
9h39
